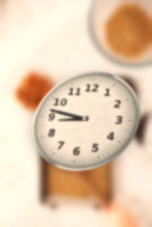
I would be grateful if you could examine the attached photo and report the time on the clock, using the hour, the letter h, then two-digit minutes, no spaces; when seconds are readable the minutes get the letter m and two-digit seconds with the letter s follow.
8h47
